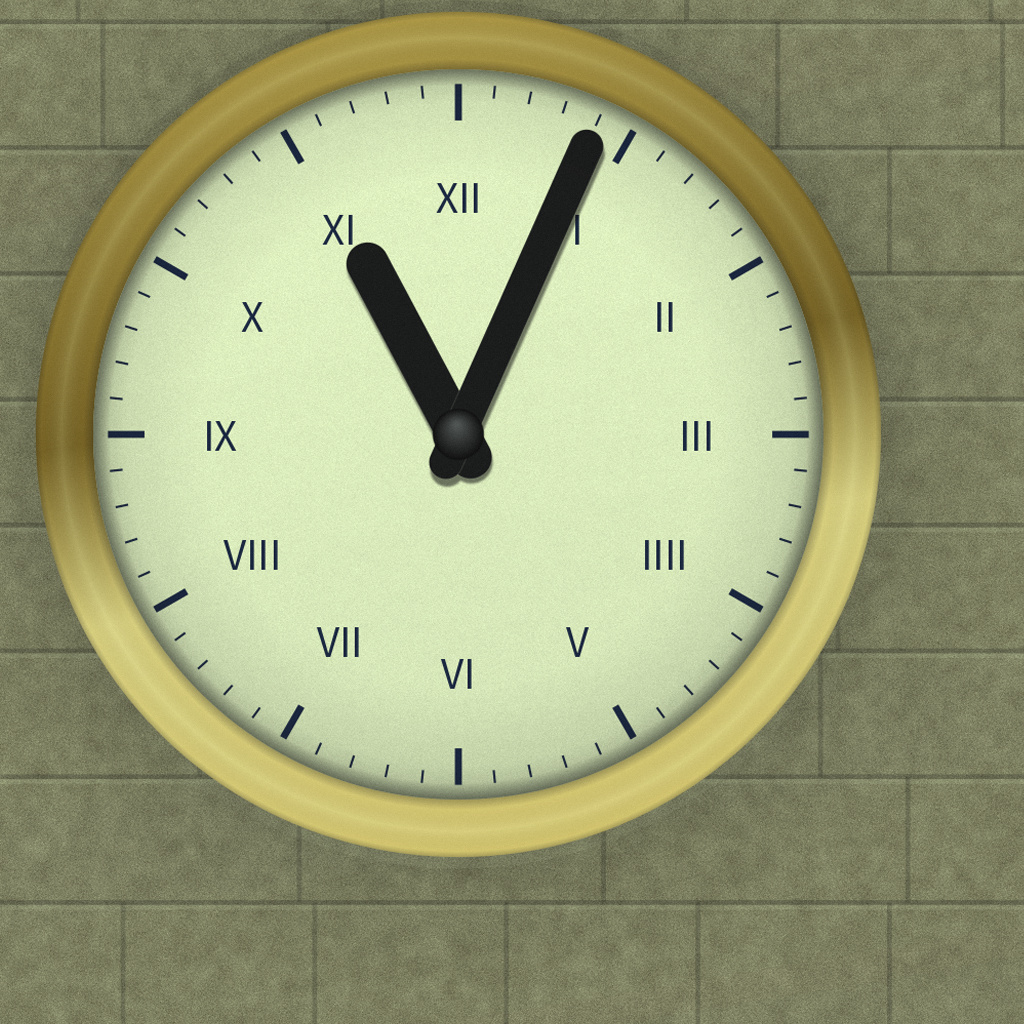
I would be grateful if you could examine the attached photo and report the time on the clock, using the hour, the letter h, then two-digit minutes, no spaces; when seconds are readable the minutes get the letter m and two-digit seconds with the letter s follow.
11h04
